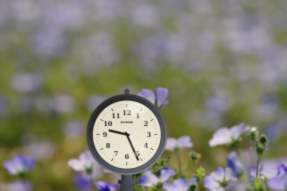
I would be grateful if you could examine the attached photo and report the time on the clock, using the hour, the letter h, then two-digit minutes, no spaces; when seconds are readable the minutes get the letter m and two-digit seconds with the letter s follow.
9h26
